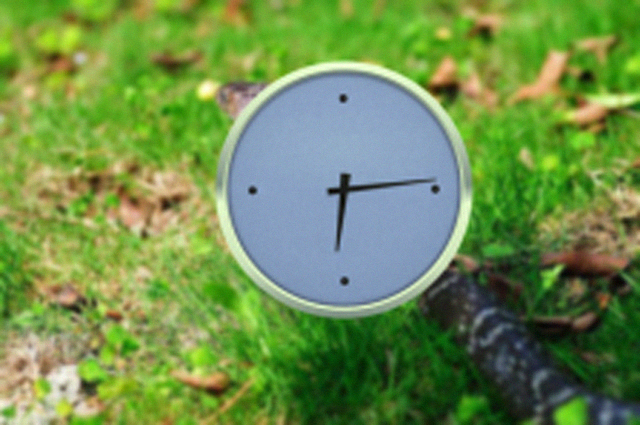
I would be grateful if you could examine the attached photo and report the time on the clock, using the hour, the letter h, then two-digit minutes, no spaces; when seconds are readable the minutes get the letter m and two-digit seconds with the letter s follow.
6h14
